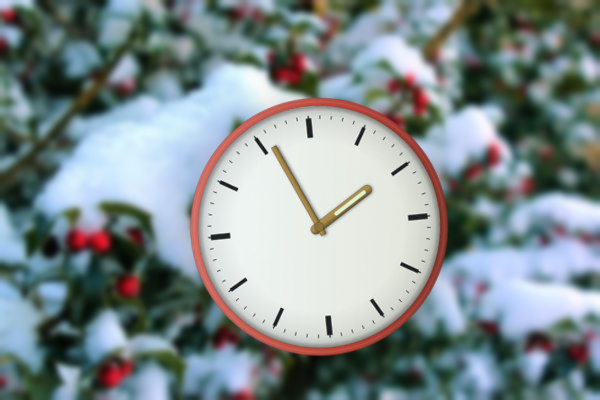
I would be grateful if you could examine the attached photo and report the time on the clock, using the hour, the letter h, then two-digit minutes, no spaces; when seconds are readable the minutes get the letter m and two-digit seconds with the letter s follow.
1h56
